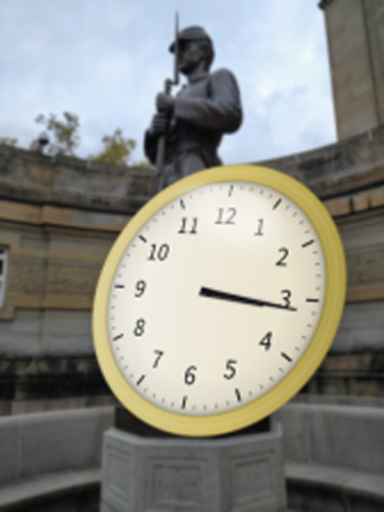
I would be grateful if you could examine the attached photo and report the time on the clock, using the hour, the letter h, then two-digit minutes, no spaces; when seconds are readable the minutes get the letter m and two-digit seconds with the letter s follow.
3h16
